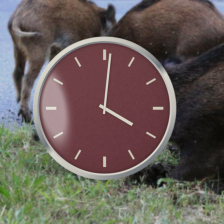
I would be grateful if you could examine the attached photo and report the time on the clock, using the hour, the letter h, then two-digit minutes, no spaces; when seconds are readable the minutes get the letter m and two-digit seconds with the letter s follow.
4h01
